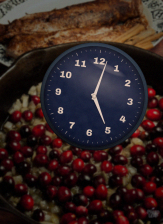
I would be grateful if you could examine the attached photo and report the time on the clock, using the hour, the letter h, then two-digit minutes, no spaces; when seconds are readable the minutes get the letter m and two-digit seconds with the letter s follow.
5h02
